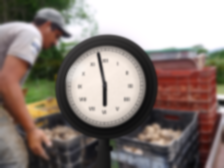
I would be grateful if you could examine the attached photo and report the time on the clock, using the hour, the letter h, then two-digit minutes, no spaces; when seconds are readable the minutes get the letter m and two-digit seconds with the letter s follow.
5h58
